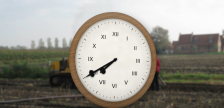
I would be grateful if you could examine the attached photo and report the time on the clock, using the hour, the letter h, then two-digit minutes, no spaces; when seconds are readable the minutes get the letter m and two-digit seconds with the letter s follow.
7h40
